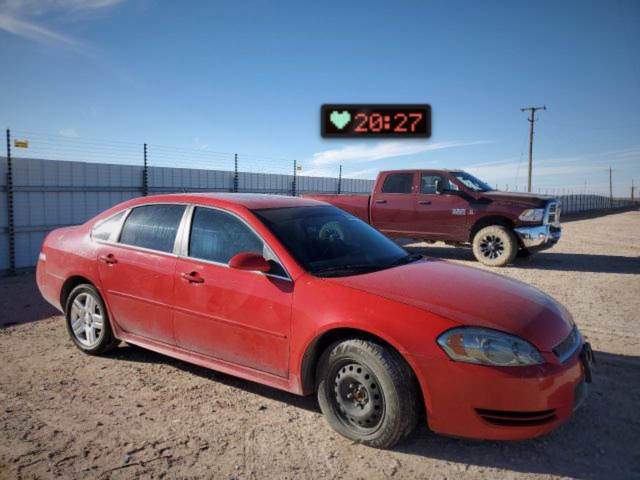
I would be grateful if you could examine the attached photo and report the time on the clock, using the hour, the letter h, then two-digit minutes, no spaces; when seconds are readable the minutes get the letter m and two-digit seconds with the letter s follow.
20h27
